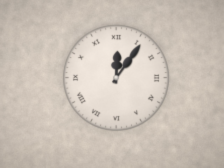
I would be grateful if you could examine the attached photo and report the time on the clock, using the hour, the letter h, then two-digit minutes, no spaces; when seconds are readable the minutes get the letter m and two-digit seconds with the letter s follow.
12h06
